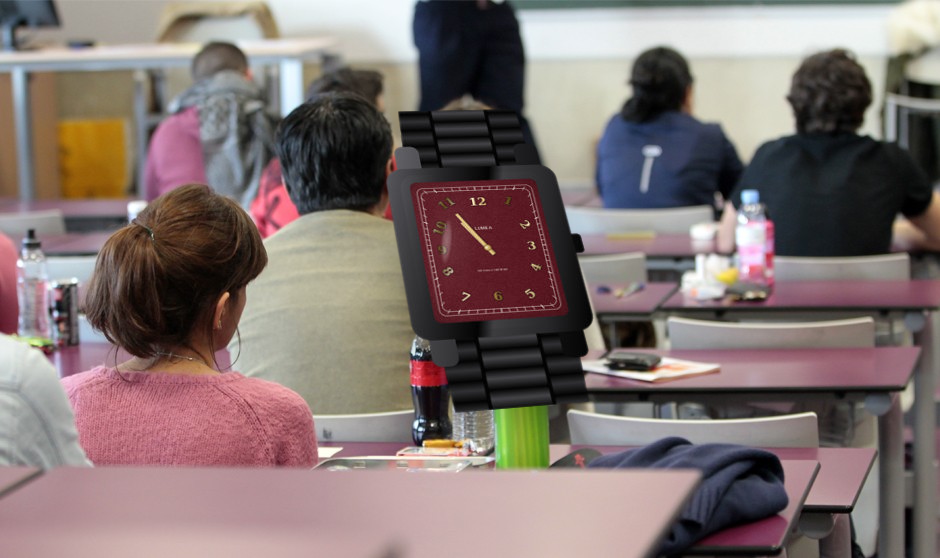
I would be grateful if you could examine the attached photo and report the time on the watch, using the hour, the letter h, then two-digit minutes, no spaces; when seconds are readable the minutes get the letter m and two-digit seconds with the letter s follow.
10h55
